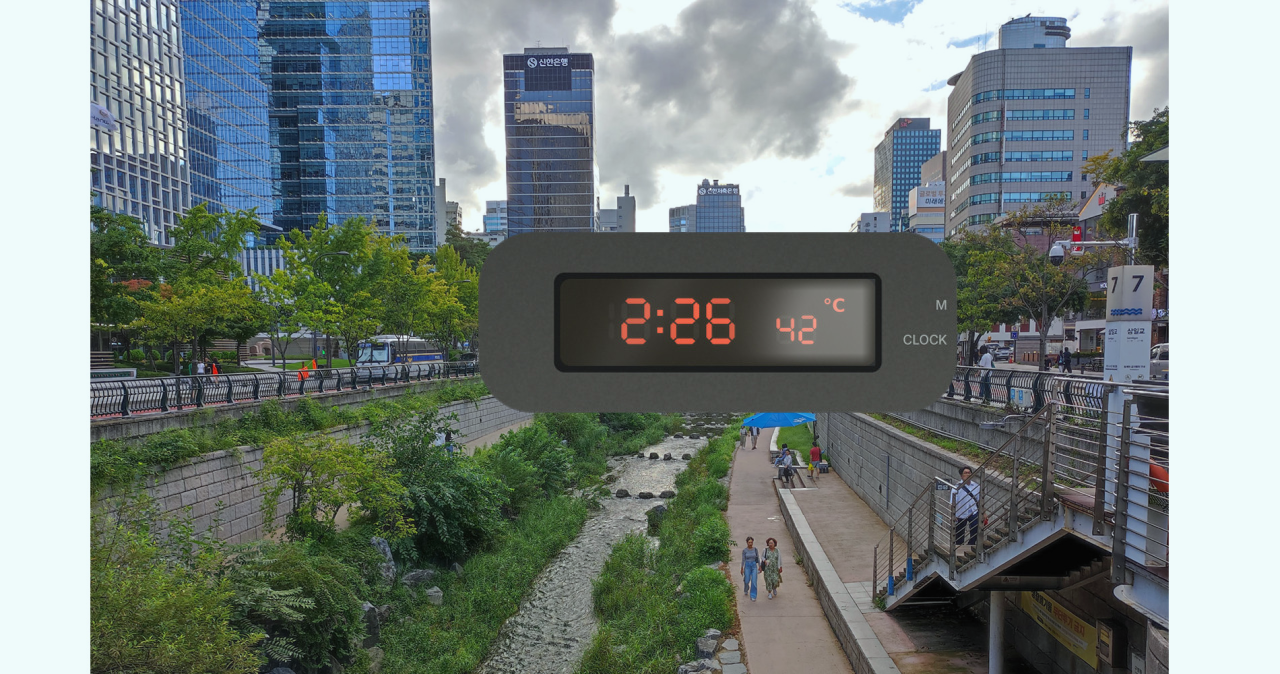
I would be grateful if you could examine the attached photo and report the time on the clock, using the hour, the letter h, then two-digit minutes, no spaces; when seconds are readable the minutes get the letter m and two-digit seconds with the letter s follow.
2h26
